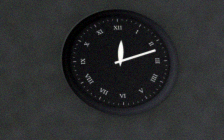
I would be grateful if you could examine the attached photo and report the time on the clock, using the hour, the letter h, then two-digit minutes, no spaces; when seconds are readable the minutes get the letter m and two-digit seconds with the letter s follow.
12h12
